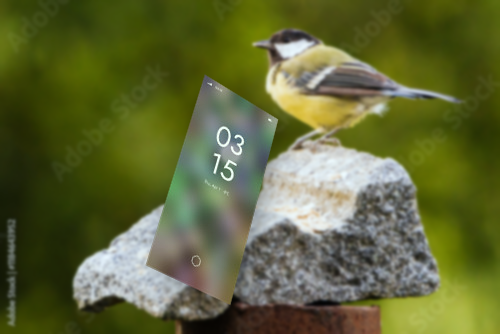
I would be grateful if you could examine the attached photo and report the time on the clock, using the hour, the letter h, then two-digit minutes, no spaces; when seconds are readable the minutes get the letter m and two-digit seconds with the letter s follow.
3h15
